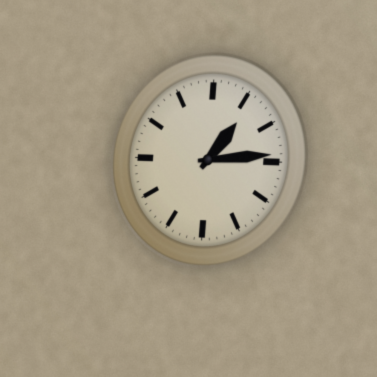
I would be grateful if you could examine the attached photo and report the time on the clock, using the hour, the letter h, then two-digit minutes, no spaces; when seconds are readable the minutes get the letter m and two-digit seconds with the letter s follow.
1h14
